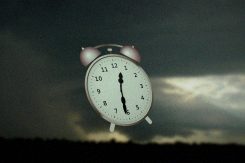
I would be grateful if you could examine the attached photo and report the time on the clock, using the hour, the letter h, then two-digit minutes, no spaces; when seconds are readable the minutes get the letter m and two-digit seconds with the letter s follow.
12h31
